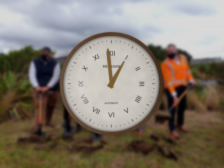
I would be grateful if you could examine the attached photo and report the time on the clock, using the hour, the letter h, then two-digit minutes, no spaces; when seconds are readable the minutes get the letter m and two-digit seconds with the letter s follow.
12h59
